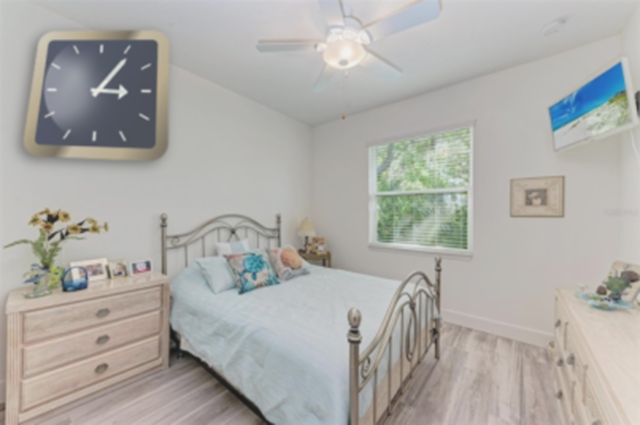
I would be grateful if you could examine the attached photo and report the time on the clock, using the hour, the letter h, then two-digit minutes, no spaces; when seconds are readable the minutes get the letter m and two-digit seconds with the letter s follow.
3h06
